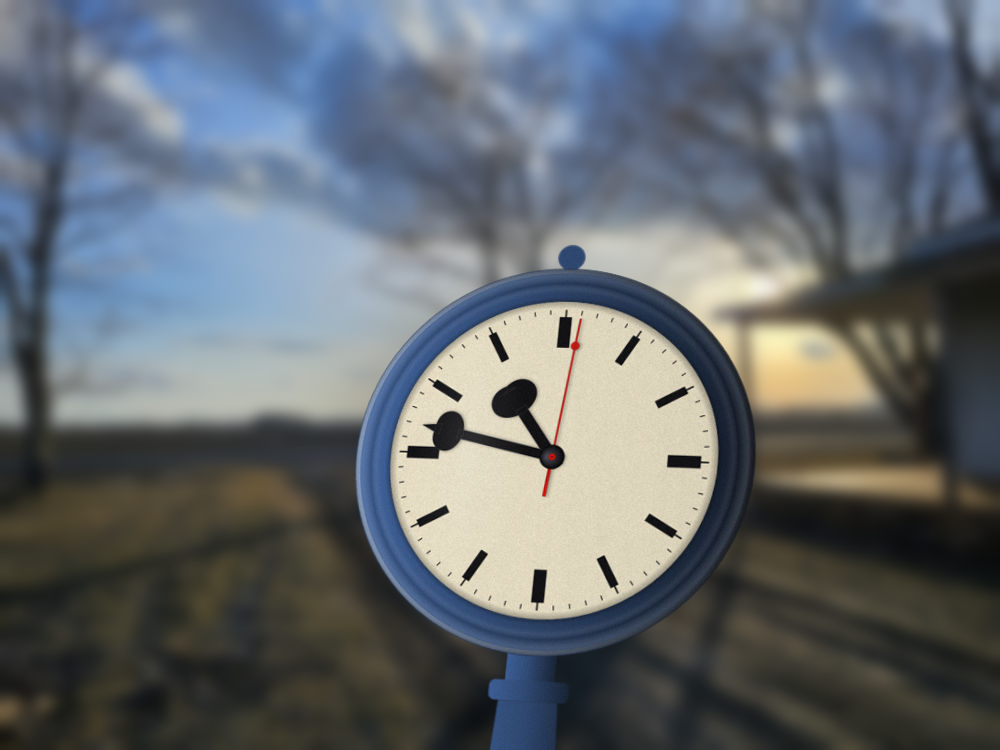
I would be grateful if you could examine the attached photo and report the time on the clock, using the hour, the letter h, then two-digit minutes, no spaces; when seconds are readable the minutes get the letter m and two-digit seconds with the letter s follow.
10h47m01s
